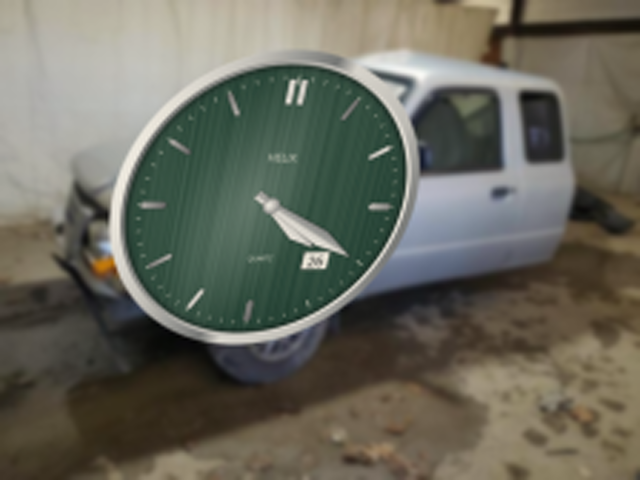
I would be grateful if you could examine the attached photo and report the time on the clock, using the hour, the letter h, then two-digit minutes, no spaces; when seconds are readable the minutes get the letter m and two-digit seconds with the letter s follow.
4h20
